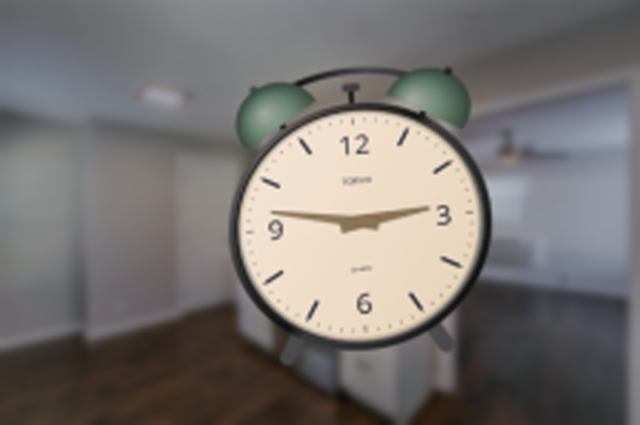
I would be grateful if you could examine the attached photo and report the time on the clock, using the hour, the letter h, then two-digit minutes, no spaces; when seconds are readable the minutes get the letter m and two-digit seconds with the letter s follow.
2h47
